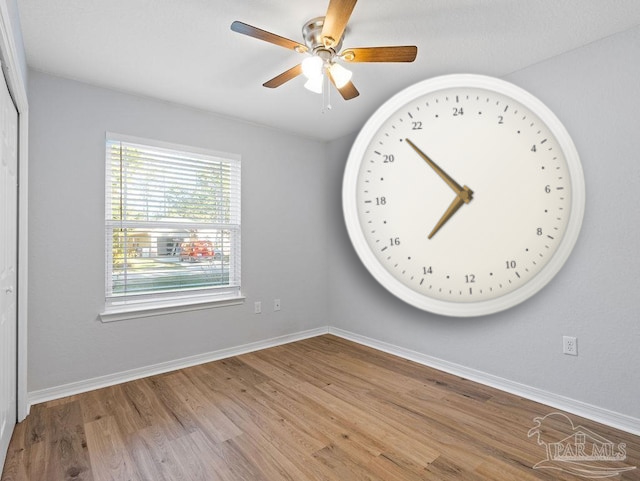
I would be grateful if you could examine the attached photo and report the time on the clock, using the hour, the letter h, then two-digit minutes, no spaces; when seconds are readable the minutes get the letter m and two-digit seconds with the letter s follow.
14h53
